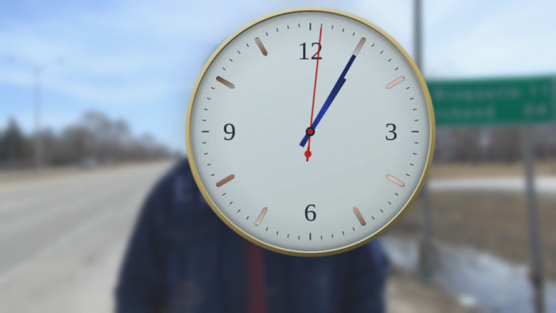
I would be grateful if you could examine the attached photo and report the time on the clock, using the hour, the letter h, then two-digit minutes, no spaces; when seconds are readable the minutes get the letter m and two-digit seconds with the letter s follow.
1h05m01s
